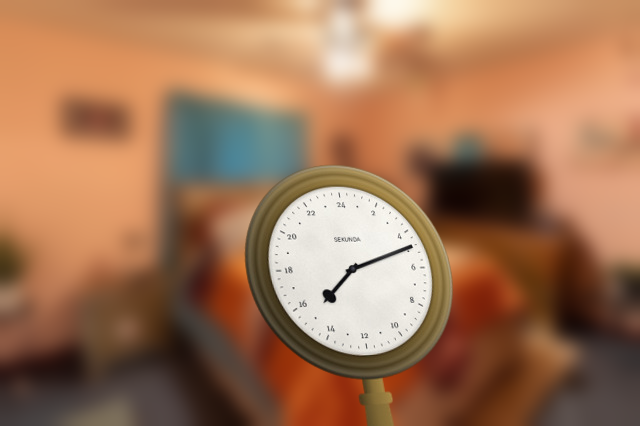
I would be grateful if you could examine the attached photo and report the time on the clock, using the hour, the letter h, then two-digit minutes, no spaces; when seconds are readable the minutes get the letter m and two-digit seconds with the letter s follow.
15h12
